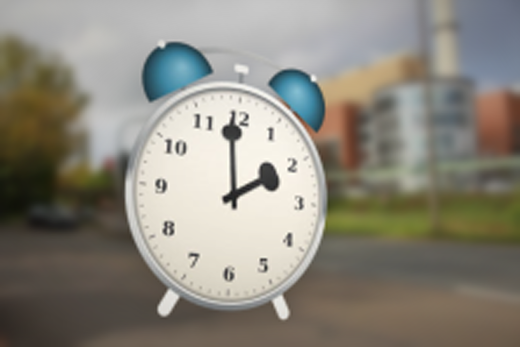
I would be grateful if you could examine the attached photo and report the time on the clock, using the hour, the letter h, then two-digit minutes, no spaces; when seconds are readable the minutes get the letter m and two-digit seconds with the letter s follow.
1h59
